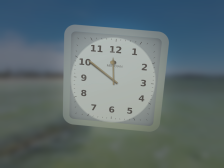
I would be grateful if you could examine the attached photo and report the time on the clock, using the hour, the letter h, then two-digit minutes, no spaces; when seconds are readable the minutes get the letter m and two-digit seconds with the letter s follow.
11h51
